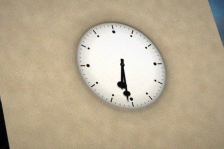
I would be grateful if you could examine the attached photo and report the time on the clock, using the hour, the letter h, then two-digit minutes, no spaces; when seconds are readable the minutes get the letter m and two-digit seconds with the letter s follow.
6h31
